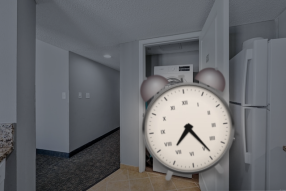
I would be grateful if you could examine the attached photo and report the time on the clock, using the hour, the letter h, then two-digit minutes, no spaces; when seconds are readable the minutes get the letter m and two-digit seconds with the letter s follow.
7h24
